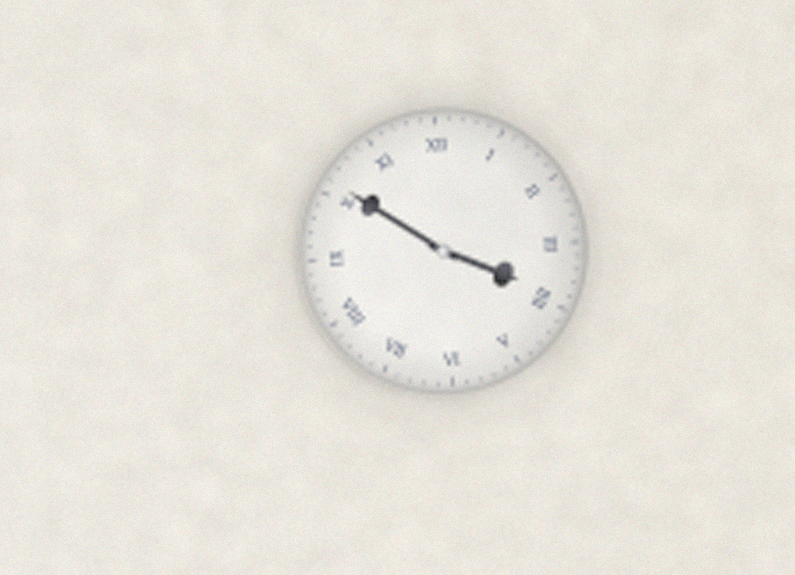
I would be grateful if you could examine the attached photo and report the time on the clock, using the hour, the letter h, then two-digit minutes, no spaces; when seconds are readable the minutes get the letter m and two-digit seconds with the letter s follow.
3h51
